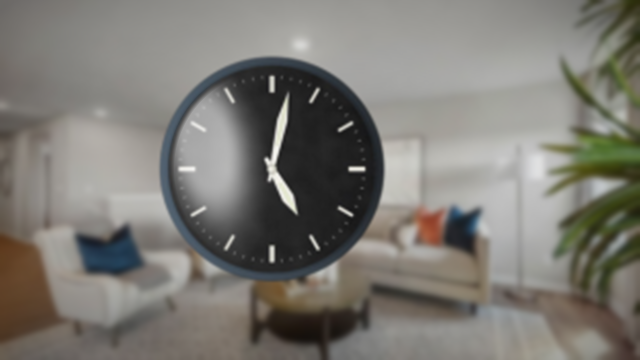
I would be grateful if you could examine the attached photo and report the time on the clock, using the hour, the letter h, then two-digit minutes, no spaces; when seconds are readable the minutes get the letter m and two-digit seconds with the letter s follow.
5h02
